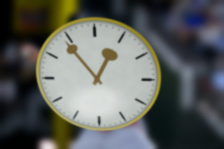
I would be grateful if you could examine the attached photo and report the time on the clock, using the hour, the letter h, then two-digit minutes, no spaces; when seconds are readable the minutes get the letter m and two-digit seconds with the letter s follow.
12h54
